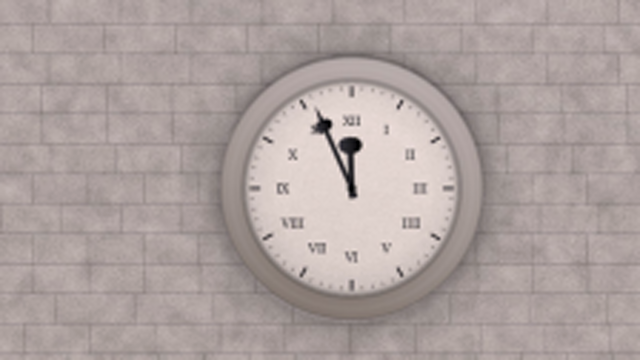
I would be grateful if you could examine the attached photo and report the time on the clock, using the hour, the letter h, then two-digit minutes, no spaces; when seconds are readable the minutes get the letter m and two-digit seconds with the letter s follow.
11h56
